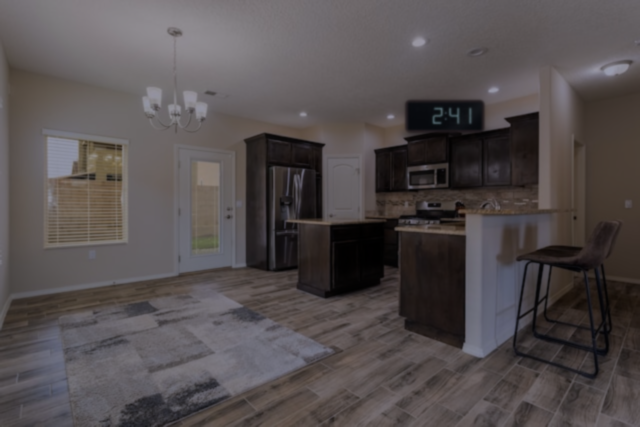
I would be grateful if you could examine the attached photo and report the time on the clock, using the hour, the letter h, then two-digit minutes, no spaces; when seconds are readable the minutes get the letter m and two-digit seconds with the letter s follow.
2h41
